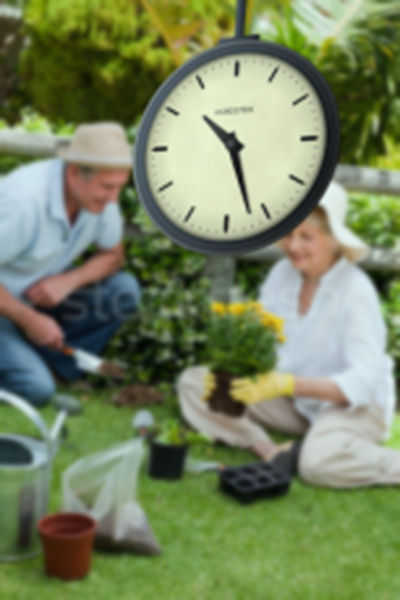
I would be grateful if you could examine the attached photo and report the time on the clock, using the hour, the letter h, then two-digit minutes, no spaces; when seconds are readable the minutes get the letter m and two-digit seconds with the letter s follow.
10h27
